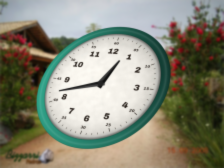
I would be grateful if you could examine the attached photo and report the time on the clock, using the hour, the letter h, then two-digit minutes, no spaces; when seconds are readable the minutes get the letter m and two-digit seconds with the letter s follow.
12h42
